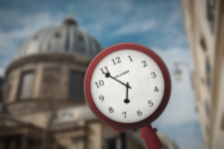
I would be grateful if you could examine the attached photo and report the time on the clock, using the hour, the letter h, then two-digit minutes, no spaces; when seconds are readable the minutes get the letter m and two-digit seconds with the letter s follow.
6h54
